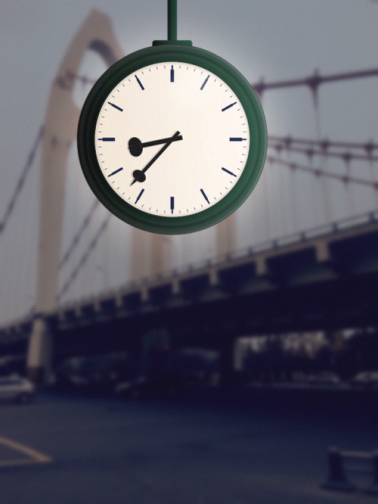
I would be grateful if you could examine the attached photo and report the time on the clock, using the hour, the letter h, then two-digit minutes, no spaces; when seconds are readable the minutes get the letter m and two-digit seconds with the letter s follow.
8h37
